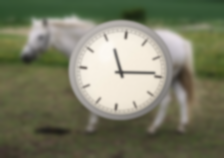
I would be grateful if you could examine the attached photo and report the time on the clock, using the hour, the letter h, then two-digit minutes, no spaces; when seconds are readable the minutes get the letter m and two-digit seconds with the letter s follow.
11h14
